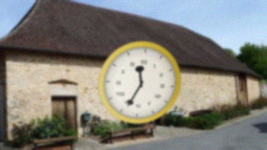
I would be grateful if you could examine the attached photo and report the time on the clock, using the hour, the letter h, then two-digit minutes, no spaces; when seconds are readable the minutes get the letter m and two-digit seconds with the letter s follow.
11h34
